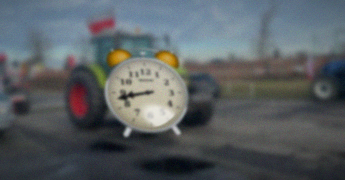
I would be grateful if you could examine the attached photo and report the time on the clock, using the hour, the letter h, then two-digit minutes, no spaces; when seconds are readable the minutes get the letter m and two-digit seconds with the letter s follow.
8h43
